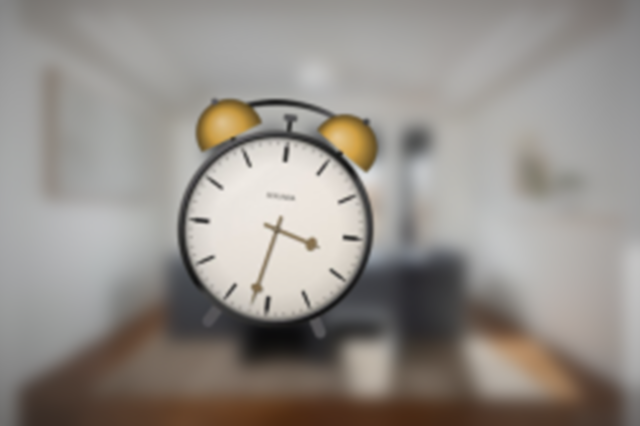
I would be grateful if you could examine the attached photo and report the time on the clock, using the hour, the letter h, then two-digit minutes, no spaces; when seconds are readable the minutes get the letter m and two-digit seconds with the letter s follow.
3h32
